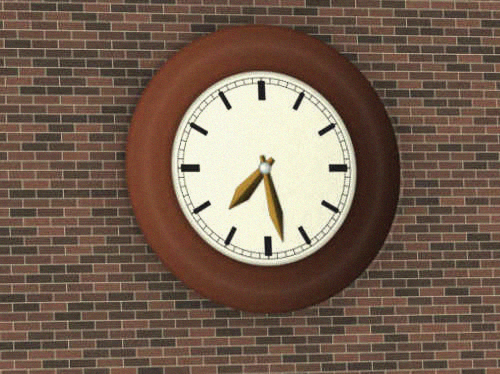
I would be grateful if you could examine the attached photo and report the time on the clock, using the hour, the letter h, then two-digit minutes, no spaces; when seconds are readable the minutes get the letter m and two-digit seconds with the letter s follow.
7h28
